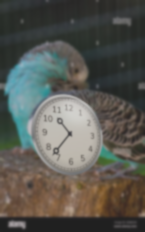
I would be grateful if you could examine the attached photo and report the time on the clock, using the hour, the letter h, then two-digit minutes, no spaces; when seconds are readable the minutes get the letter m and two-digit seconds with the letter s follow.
10h37
